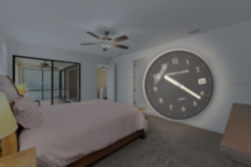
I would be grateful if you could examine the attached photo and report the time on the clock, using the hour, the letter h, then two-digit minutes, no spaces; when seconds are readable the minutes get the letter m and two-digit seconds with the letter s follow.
10h22
